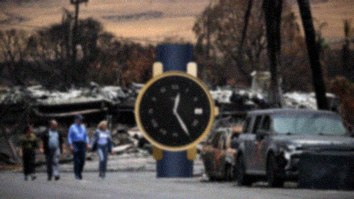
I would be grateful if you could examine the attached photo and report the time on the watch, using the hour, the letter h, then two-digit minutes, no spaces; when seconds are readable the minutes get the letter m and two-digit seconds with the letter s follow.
12h25
